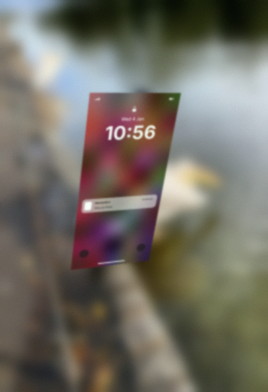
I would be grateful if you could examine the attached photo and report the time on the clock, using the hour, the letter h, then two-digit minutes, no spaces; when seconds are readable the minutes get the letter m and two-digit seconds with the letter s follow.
10h56
